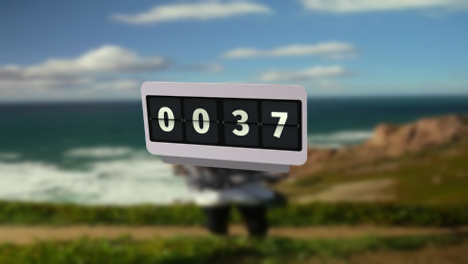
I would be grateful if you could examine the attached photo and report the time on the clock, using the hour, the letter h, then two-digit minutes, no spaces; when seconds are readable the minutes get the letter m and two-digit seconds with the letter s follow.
0h37
